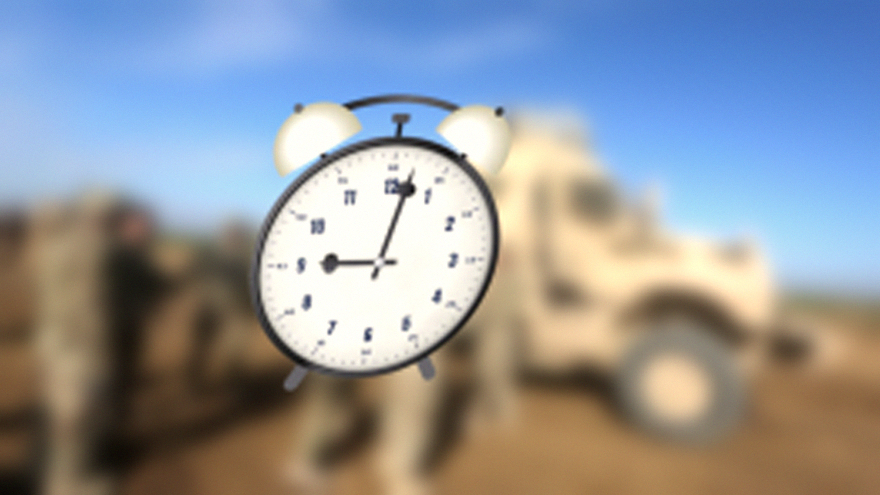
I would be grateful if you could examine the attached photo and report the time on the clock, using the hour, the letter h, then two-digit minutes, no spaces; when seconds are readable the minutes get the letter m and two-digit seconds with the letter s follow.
9h02
